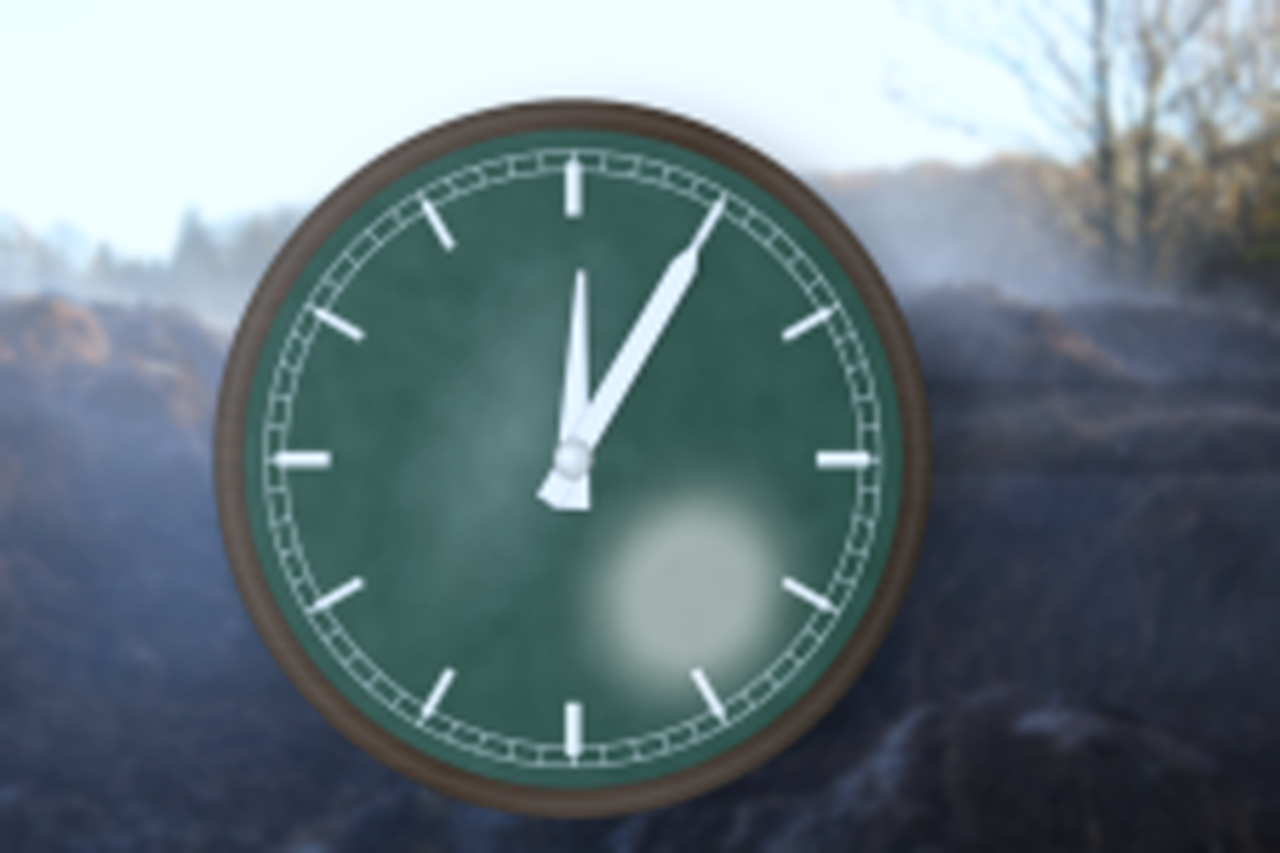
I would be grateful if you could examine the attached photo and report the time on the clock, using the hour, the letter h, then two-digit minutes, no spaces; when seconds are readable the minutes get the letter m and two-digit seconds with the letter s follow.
12h05
